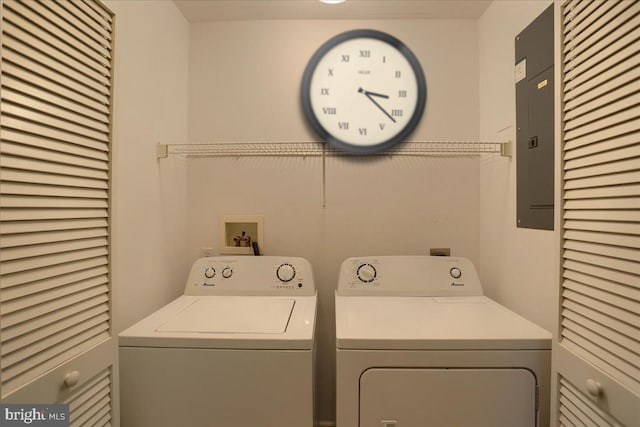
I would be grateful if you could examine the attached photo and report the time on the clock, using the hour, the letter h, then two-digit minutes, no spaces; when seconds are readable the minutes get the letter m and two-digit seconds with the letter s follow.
3h22
